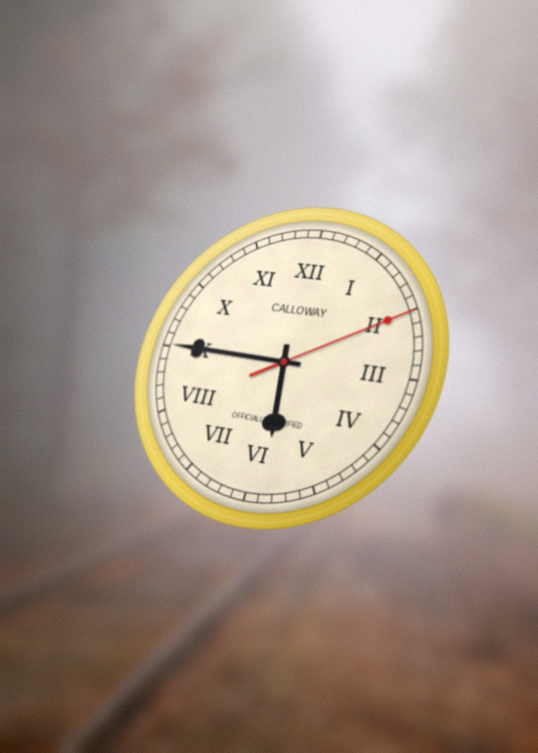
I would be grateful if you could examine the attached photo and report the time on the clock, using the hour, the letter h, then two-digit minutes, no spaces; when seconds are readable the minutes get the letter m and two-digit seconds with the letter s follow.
5h45m10s
